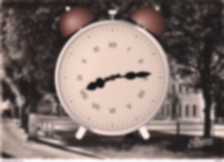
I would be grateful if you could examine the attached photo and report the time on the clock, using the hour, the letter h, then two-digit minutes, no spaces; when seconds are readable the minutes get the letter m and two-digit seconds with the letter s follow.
8h14
